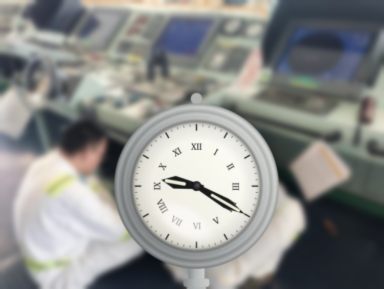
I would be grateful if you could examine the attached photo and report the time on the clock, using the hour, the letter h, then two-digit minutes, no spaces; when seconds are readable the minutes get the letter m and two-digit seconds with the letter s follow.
9h20
